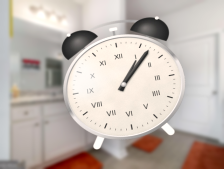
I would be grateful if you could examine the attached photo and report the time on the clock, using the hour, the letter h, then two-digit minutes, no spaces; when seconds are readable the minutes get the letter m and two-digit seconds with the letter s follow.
1h07
